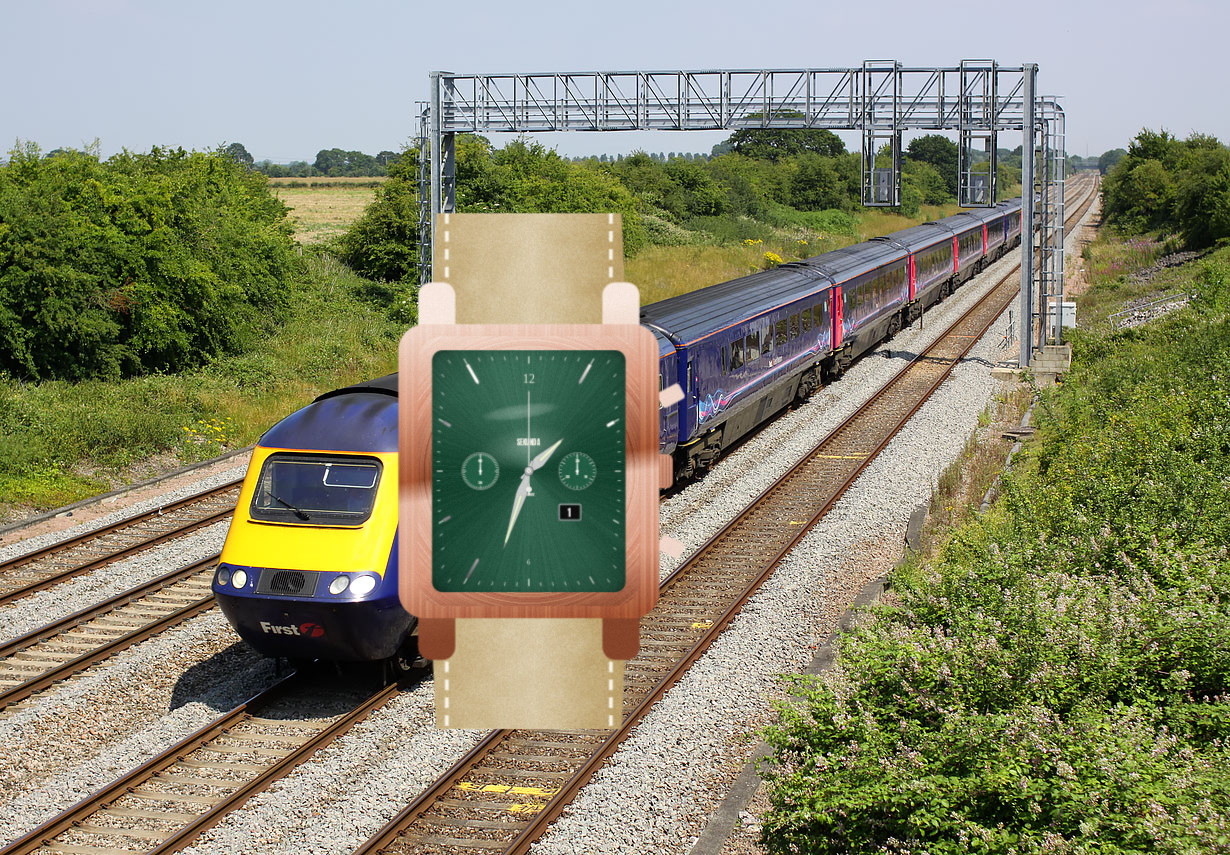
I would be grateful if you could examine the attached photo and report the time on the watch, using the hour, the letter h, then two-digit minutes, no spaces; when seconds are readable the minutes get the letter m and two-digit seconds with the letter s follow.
1h33
